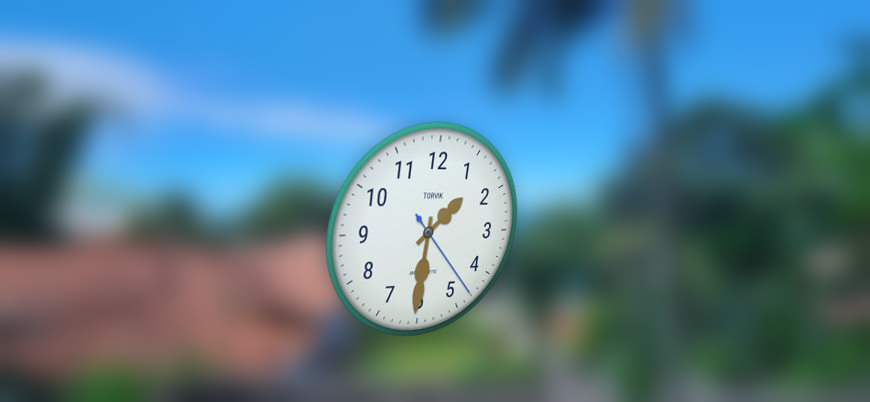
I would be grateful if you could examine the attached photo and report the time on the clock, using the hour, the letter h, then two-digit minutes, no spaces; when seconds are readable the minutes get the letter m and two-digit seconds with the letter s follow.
1h30m23s
